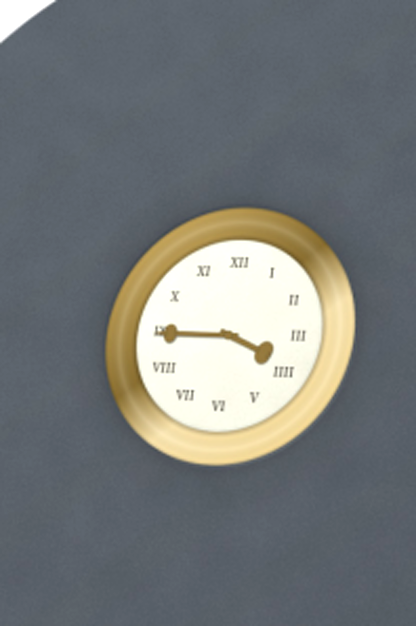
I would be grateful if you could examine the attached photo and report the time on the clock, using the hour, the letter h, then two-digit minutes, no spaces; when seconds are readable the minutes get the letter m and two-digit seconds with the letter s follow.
3h45
